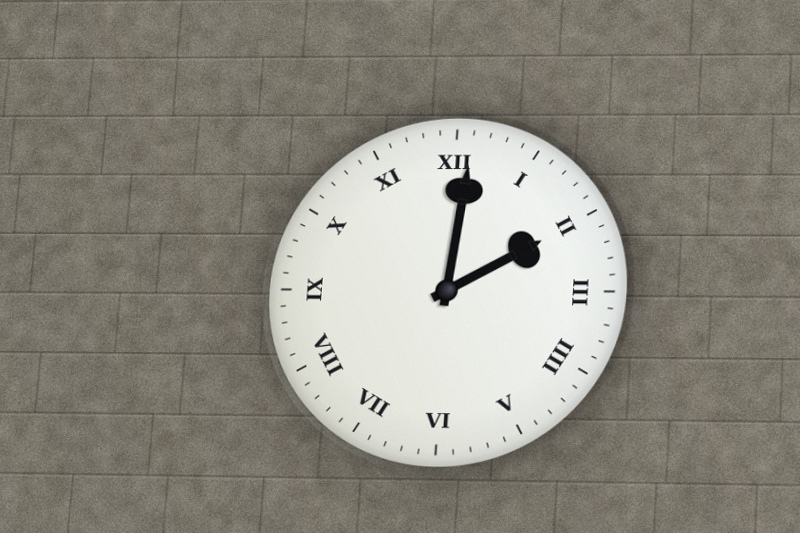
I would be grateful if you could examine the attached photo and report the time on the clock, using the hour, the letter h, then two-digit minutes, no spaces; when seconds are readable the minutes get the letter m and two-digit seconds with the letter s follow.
2h01
